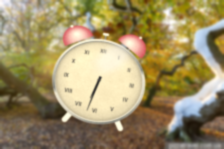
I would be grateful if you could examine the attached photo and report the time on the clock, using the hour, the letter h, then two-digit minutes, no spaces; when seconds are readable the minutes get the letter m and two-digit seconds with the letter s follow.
6h32
